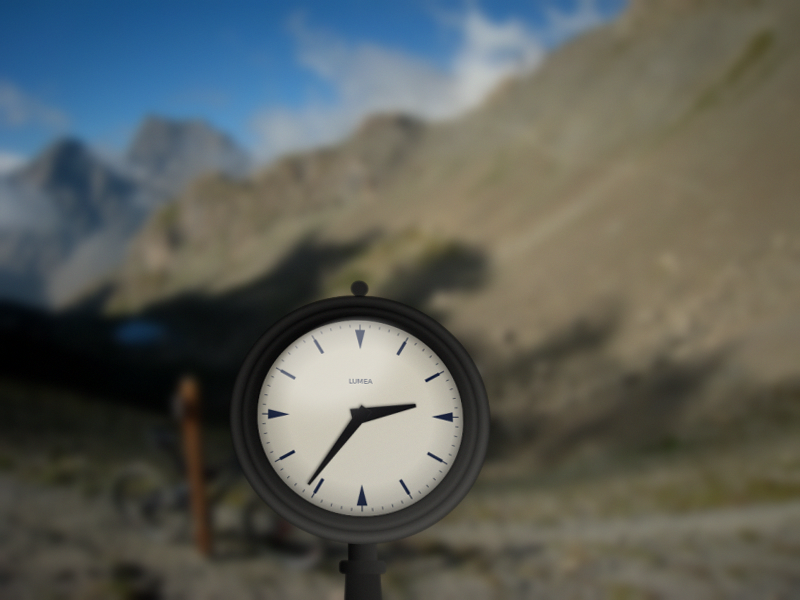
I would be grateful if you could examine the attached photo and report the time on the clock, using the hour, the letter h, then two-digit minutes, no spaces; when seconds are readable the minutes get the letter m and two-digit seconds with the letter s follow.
2h36
